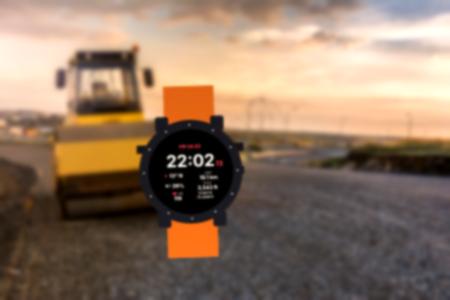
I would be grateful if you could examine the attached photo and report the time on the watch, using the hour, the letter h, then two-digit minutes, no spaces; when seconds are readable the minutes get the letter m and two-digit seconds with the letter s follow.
22h02
